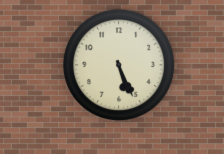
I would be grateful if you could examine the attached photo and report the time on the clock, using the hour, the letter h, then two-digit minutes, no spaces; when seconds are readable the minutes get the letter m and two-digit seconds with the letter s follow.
5h26
